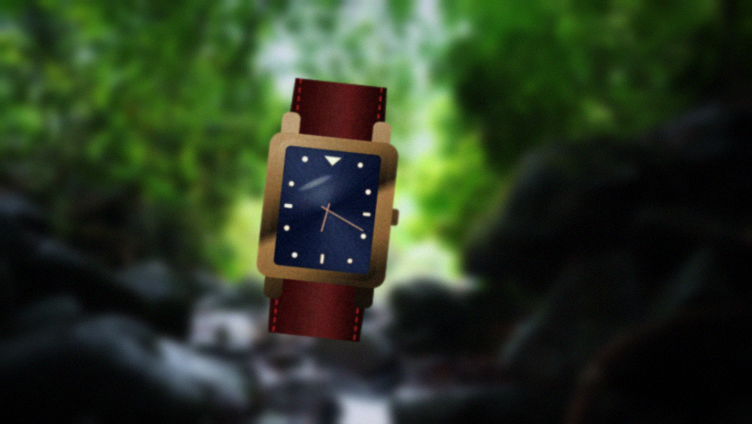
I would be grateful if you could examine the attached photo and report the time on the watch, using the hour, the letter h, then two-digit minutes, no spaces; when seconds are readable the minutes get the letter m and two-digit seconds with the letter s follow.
6h19
